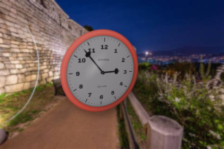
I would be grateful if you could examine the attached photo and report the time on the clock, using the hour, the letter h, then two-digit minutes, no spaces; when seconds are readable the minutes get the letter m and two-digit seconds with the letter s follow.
2h53
